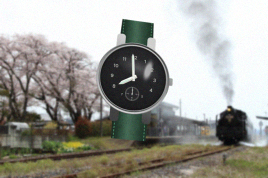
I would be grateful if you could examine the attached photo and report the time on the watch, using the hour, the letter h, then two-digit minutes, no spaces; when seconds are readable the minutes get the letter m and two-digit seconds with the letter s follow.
7h59
